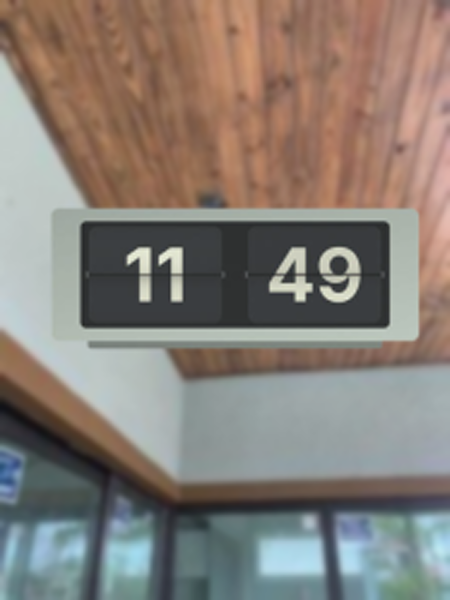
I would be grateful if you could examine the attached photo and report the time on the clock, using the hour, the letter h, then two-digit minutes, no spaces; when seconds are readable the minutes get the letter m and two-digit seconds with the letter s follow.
11h49
